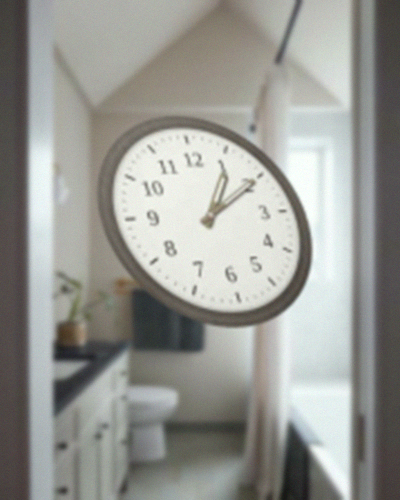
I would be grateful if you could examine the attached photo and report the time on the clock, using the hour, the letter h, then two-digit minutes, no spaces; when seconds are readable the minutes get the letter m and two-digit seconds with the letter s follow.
1h10
